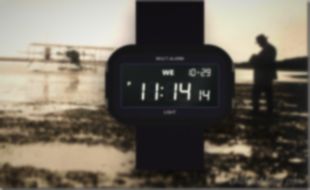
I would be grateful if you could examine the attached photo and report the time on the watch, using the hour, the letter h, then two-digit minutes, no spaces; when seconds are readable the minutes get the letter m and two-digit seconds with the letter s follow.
11h14m14s
